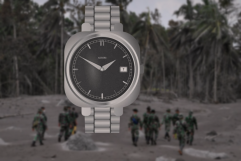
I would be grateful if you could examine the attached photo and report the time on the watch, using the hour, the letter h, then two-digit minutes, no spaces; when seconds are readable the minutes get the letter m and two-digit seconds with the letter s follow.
1h50
